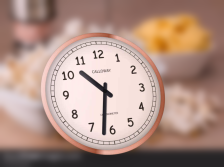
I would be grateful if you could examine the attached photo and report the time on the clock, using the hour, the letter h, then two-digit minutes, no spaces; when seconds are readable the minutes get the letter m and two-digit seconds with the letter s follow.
10h32
